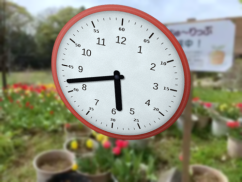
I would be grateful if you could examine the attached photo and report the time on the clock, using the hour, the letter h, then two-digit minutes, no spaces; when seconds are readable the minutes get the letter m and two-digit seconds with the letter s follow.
5h42
